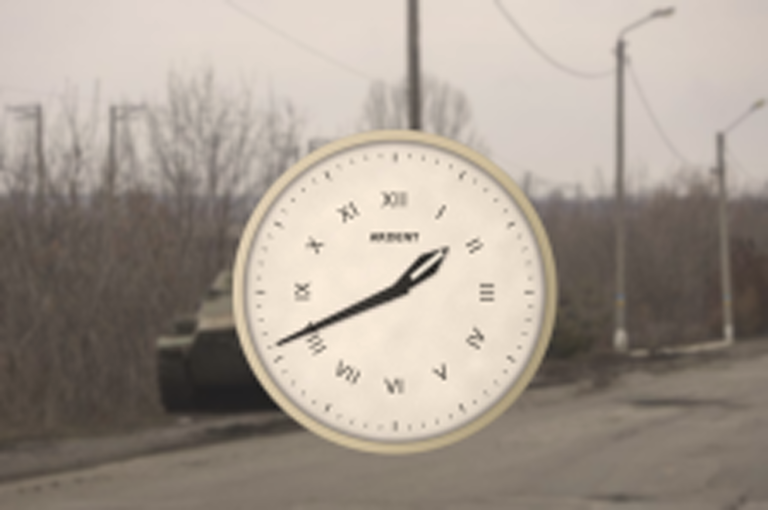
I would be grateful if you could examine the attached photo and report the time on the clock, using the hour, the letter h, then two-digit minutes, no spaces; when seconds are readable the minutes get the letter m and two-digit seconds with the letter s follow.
1h41
